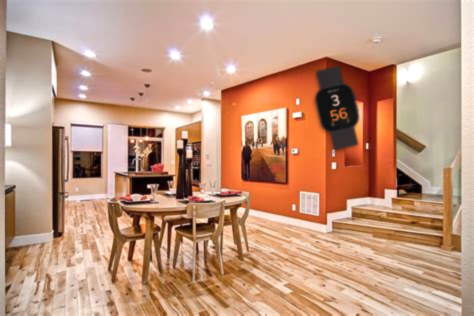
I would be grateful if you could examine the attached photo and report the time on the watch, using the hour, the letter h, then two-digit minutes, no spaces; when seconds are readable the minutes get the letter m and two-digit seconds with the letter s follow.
3h56
